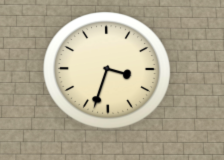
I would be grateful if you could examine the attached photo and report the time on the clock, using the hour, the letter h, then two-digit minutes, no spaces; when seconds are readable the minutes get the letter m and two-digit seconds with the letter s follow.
3h33
